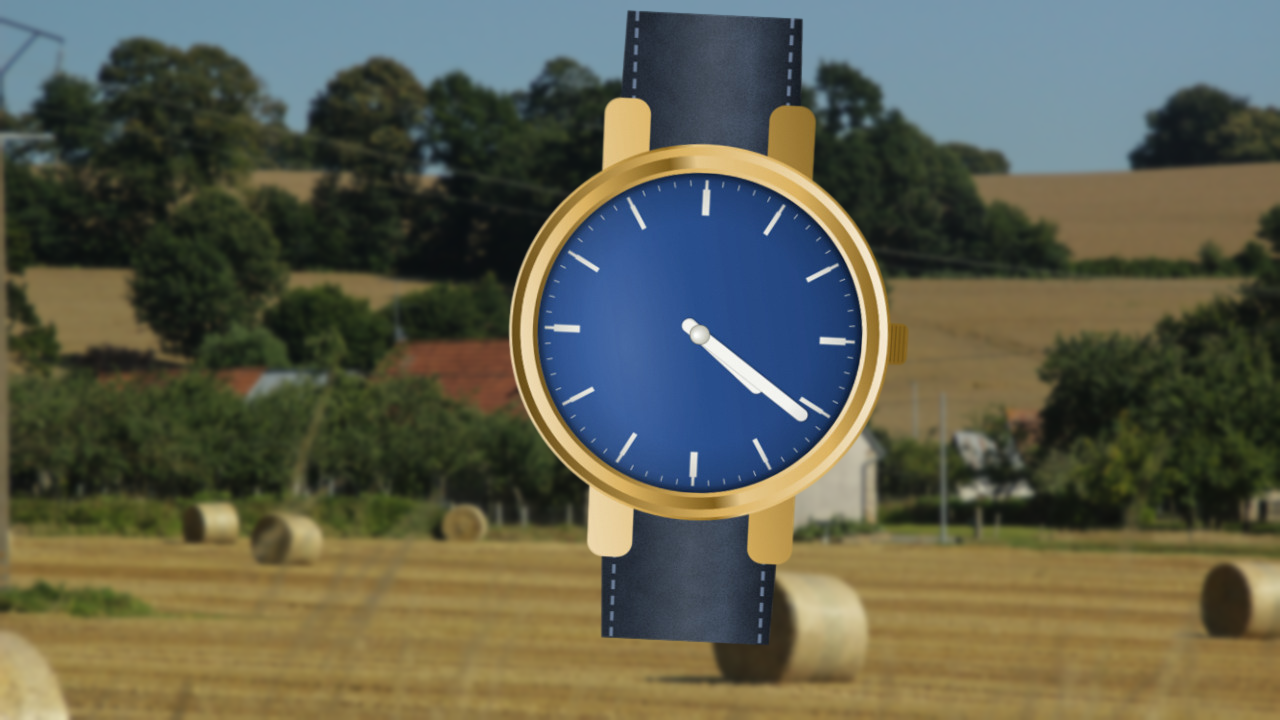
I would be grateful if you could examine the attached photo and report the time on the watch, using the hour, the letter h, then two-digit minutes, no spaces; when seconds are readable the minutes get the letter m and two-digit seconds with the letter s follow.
4h21
